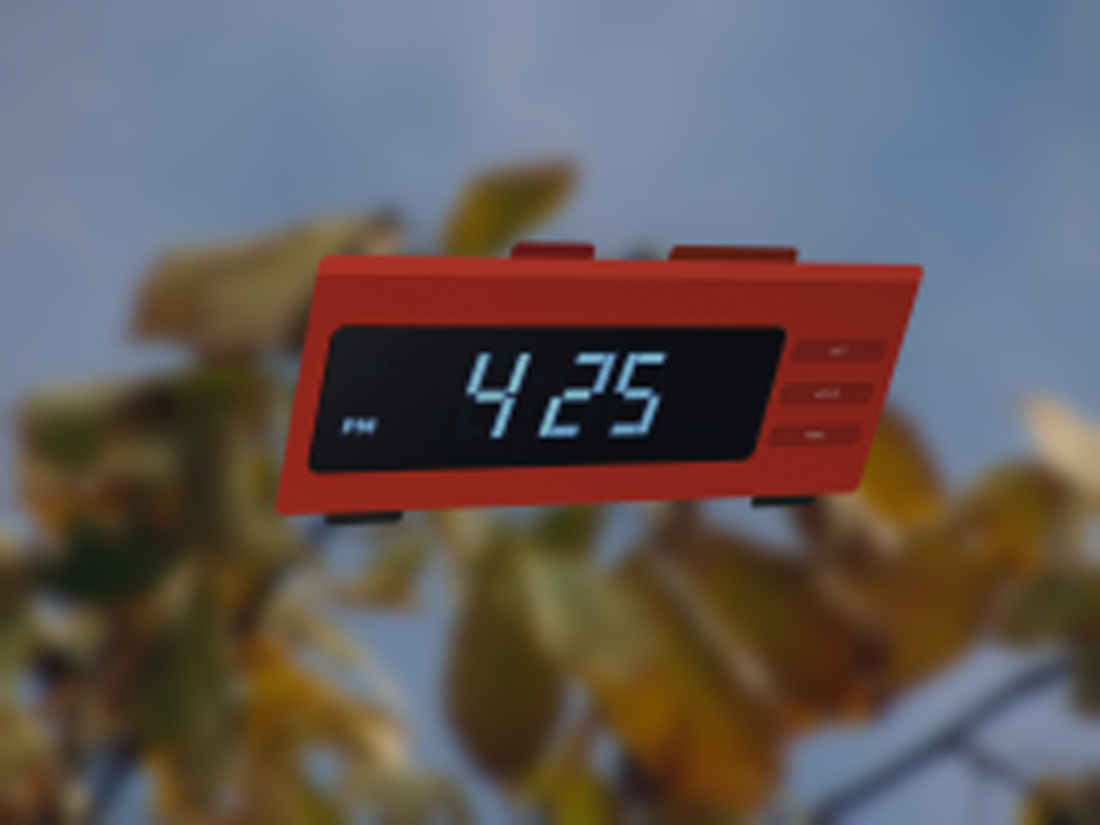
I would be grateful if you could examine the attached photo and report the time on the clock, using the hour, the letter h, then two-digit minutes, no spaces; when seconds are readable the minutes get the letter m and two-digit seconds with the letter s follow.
4h25
